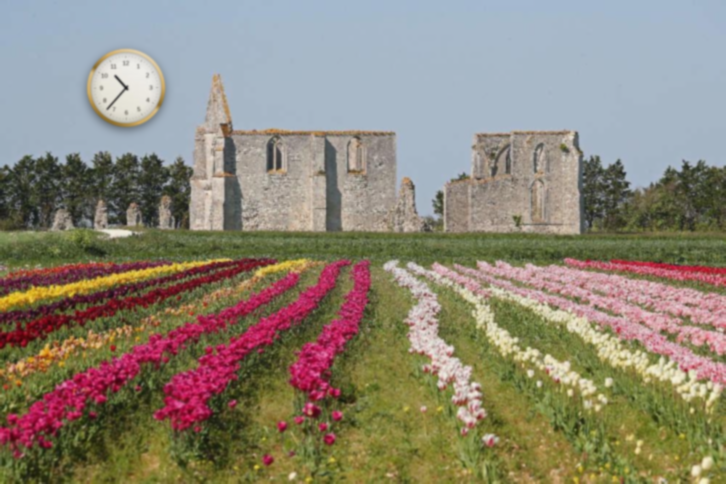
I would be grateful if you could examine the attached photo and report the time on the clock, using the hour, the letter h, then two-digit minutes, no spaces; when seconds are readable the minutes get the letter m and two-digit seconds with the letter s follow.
10h37
